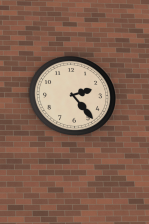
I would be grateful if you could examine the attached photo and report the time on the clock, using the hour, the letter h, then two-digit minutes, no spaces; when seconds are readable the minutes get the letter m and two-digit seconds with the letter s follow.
2h24
